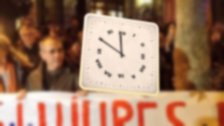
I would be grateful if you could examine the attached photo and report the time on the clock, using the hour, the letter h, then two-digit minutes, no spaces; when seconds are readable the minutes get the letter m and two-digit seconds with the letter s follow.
11h50
